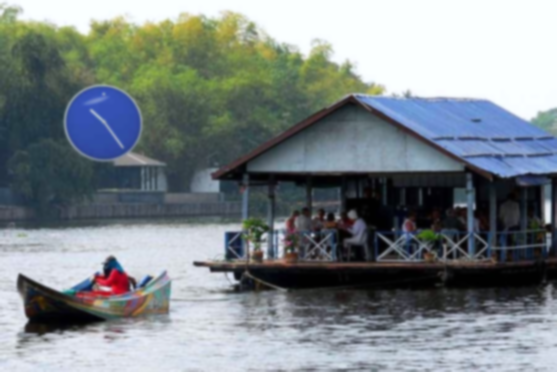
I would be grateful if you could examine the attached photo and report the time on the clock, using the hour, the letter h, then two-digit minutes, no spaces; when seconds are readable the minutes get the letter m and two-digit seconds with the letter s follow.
10h24
